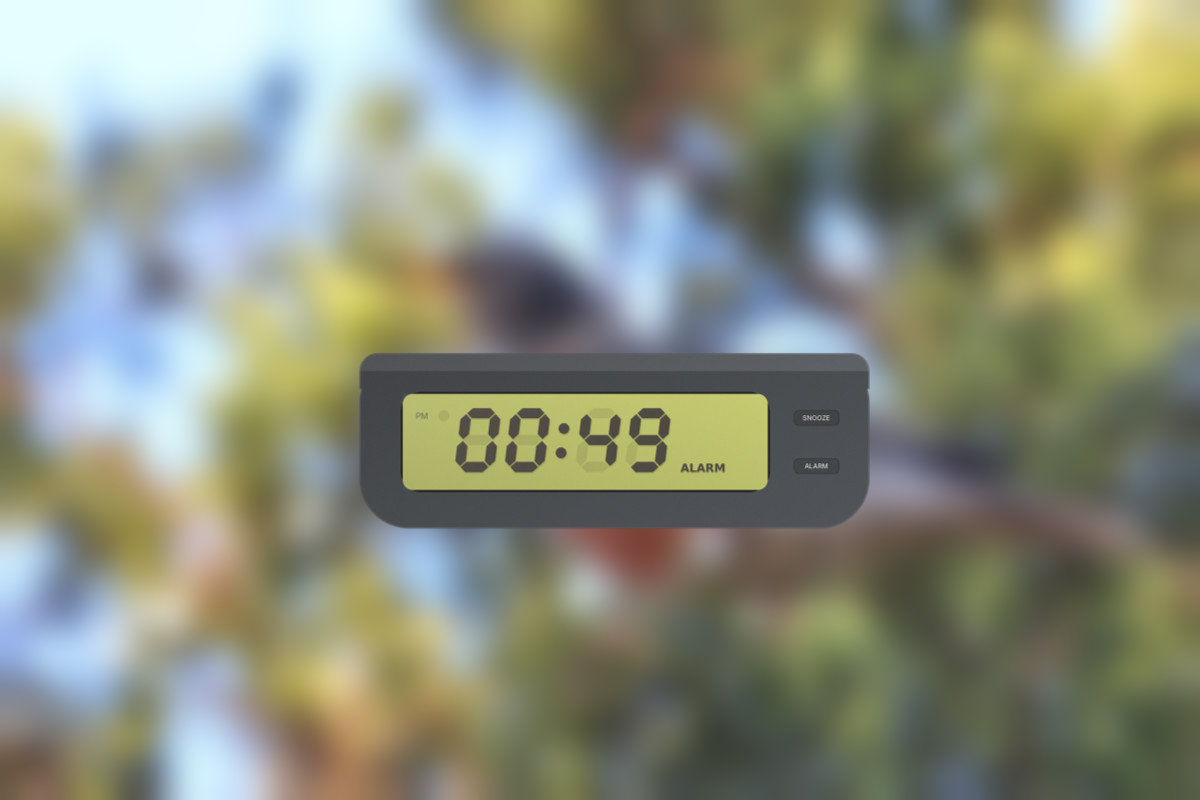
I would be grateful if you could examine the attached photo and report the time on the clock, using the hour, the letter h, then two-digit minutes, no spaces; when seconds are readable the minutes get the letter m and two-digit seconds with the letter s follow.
0h49
